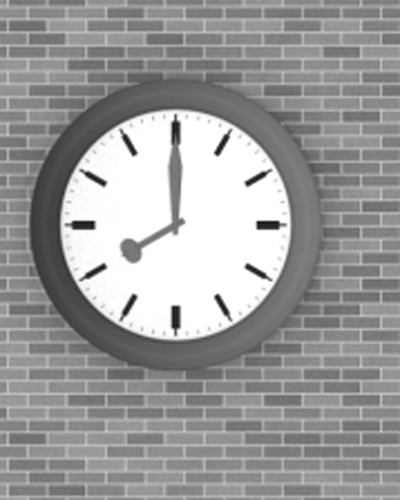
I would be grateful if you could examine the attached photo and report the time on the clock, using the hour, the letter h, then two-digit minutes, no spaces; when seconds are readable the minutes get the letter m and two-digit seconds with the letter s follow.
8h00
